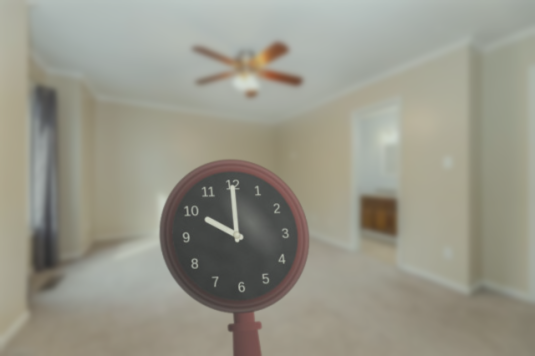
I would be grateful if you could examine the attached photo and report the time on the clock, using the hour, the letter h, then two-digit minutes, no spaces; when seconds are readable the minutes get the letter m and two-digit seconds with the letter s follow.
10h00
